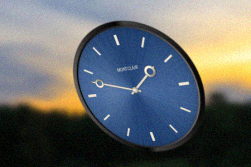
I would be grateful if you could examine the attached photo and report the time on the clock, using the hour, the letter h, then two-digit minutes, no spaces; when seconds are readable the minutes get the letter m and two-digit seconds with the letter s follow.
1h48
